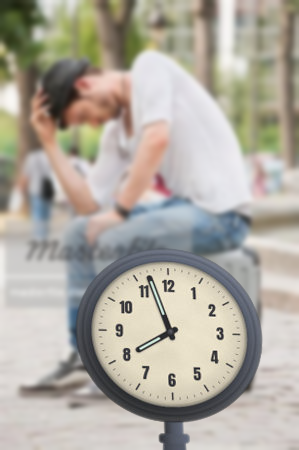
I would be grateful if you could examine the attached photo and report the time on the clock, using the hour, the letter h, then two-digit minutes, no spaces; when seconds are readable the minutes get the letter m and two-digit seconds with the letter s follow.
7h57
